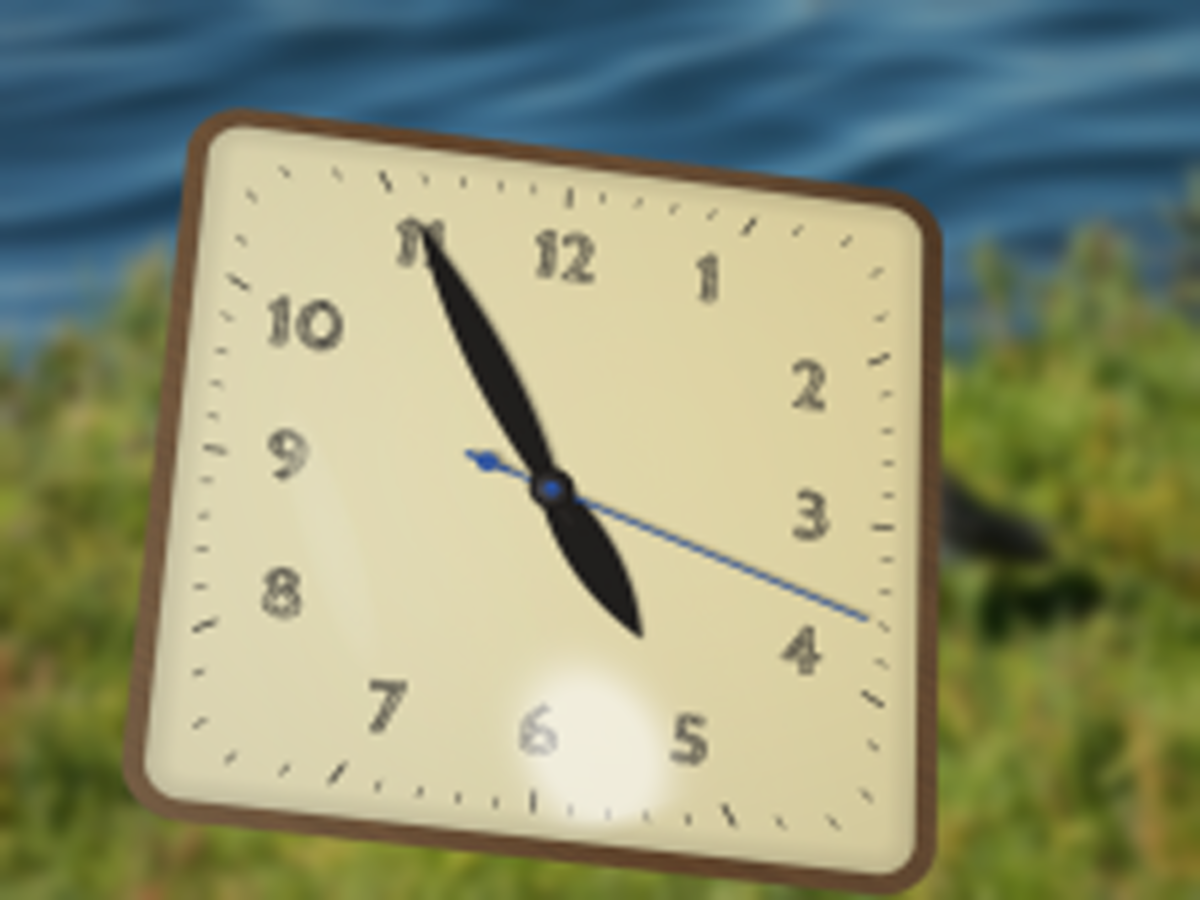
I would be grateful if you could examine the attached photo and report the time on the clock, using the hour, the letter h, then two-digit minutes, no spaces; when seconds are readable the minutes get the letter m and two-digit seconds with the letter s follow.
4h55m18s
